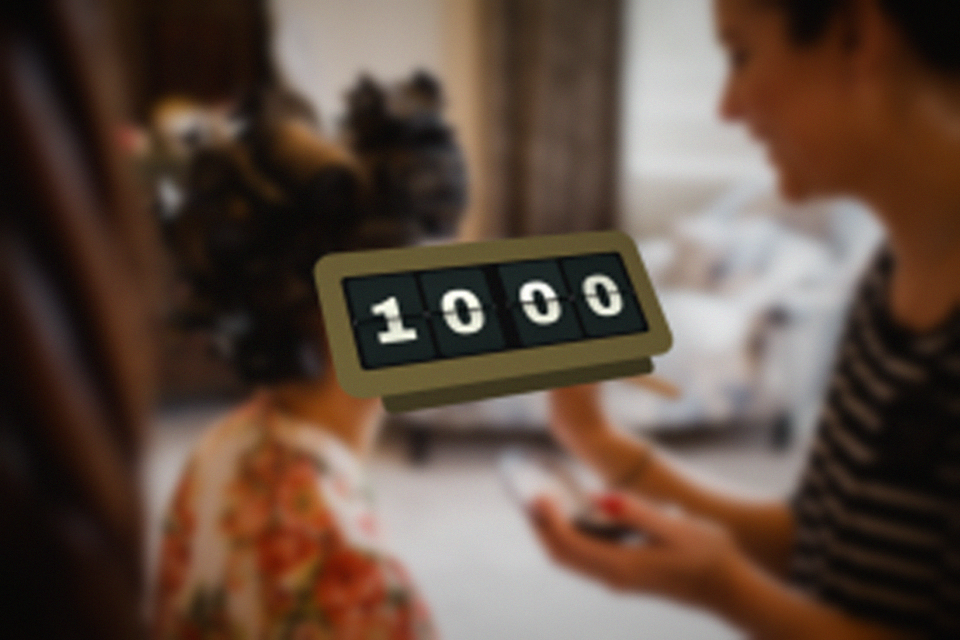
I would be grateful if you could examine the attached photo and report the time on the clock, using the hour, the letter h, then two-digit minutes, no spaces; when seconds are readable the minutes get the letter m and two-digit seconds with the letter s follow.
10h00
